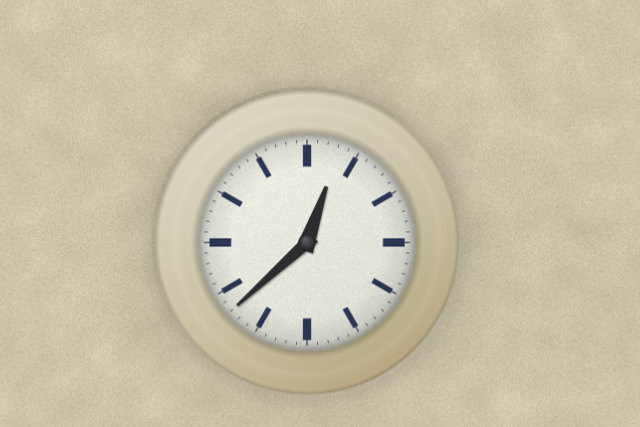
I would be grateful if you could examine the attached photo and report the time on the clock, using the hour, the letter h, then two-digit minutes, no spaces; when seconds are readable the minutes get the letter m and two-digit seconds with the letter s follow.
12h38
